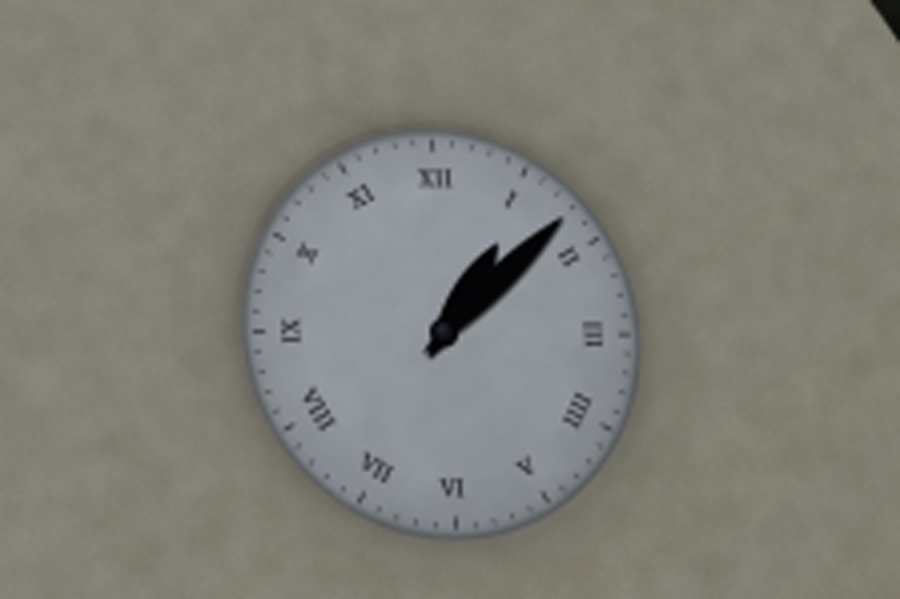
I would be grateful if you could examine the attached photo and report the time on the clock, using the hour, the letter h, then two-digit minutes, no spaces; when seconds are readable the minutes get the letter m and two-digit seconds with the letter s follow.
1h08
